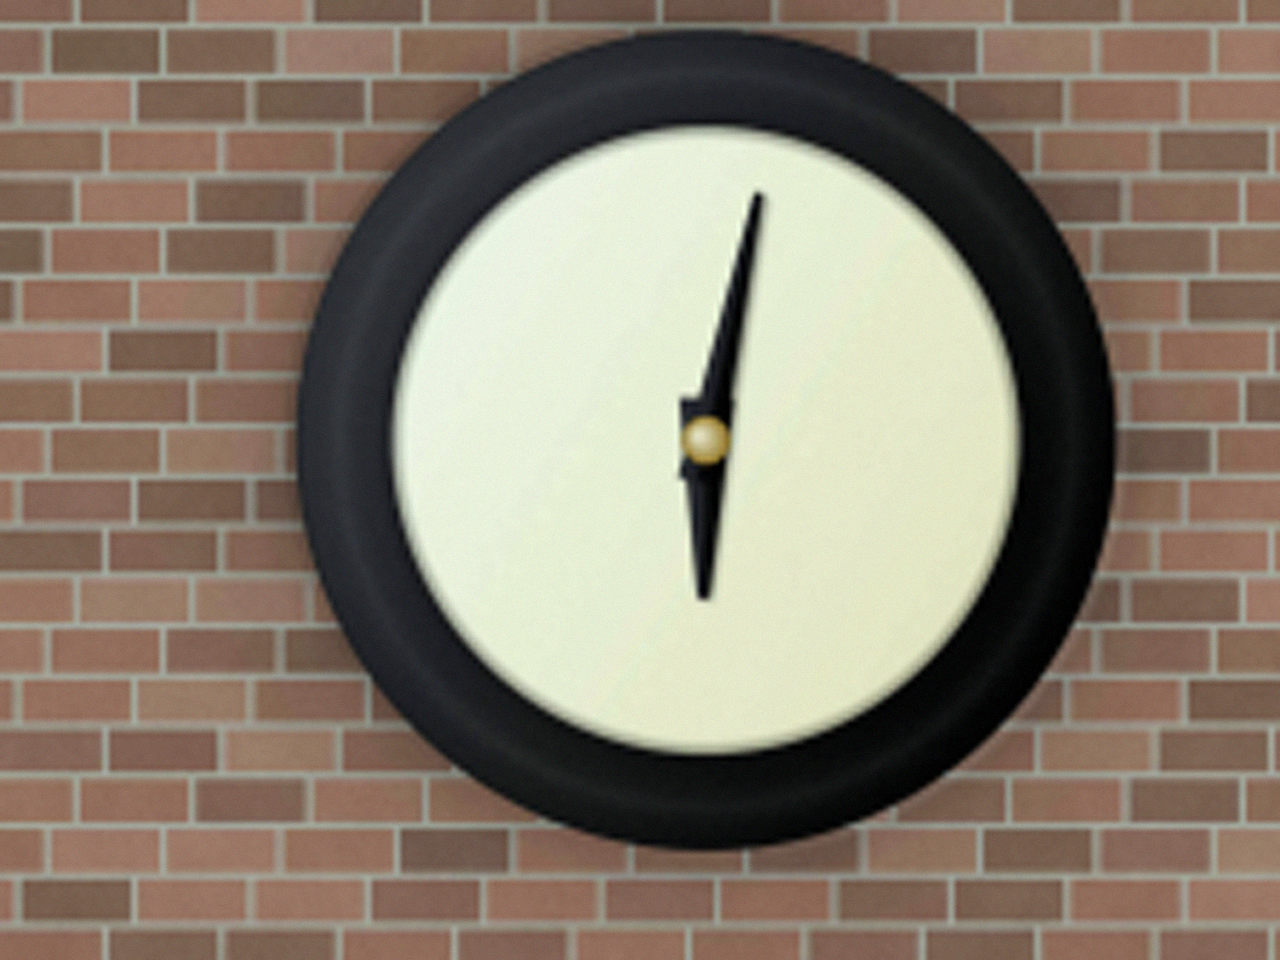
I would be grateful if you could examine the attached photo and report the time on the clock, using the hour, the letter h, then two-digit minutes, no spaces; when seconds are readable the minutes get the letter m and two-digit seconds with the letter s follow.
6h02
